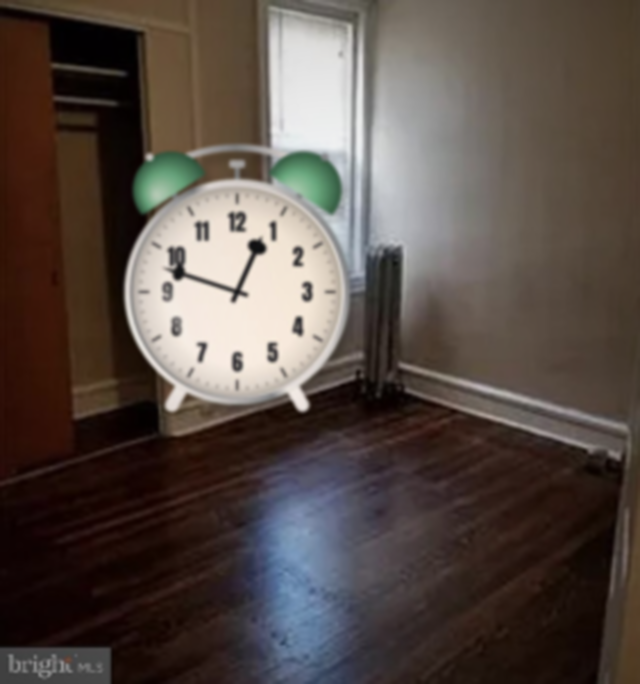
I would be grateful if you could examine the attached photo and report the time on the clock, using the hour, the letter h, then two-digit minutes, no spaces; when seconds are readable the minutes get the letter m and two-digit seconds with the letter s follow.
12h48
